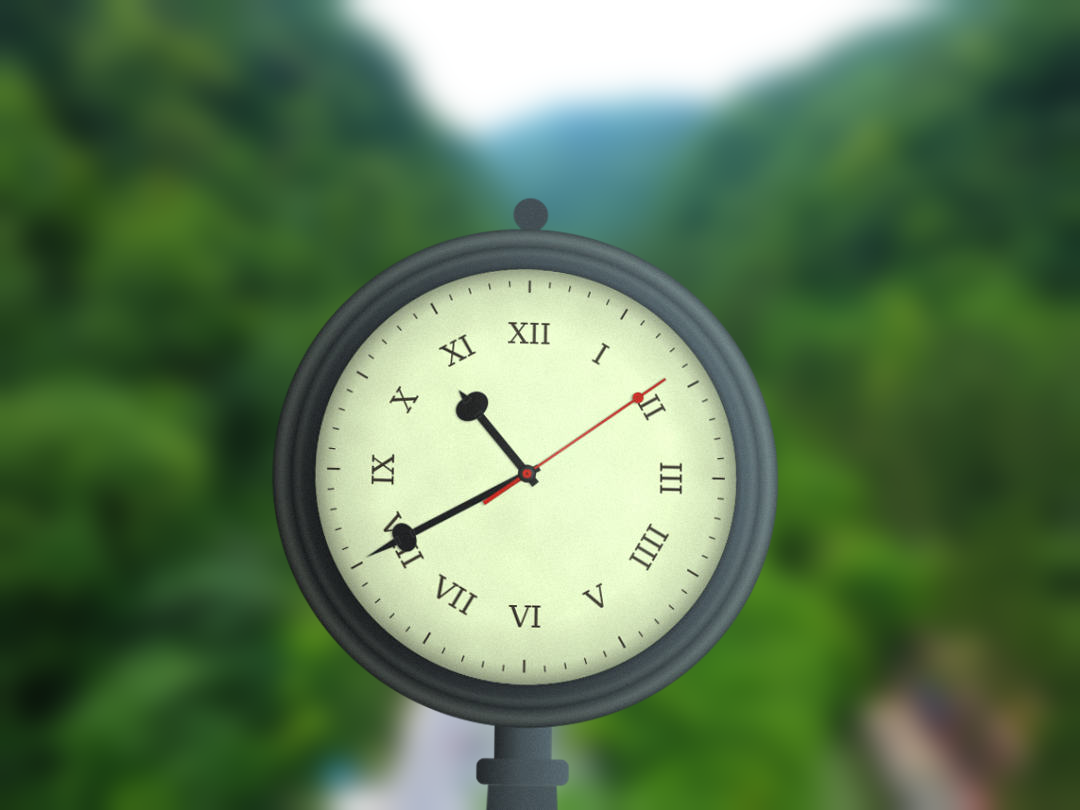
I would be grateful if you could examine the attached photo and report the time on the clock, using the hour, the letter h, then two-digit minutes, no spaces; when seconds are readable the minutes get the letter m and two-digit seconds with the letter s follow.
10h40m09s
